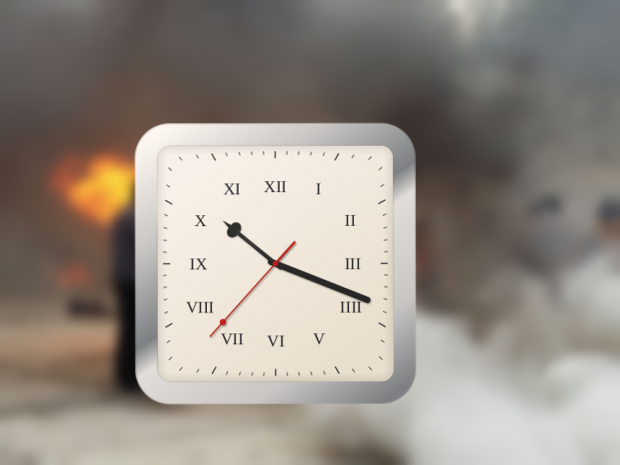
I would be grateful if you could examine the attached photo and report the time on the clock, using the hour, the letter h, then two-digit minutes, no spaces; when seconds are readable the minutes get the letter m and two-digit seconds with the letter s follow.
10h18m37s
